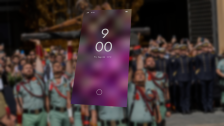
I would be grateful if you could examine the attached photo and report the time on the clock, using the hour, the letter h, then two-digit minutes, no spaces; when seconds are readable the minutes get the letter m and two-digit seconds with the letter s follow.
9h00
